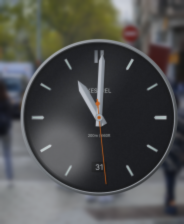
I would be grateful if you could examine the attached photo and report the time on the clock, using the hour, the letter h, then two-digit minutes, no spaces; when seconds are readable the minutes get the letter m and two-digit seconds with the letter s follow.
11h00m29s
